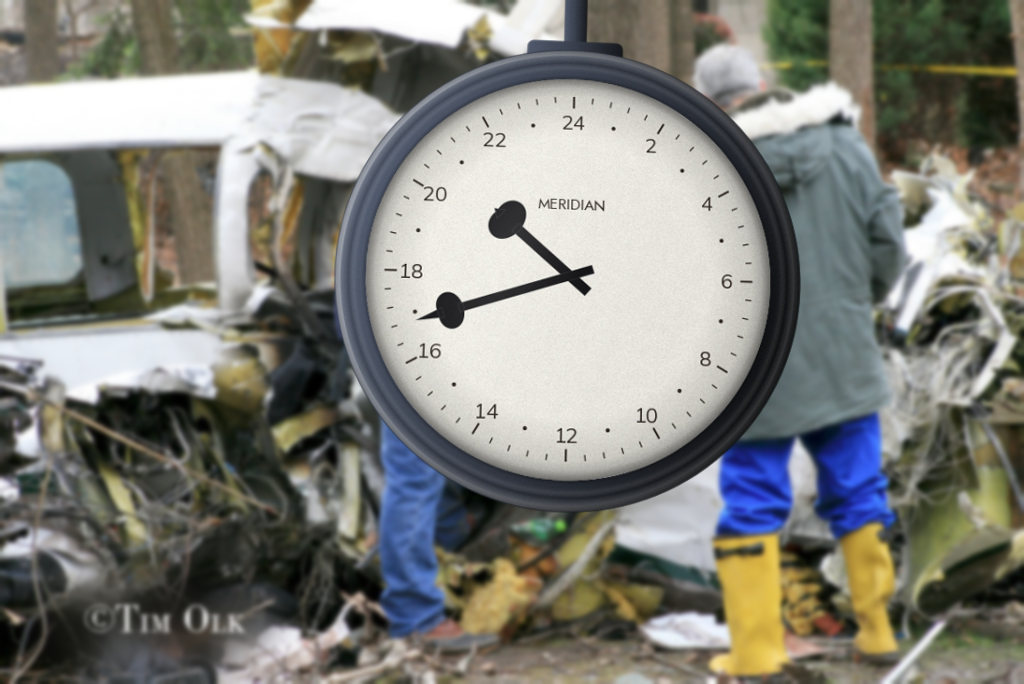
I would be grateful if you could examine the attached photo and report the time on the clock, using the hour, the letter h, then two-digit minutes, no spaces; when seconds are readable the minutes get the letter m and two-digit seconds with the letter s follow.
20h42
